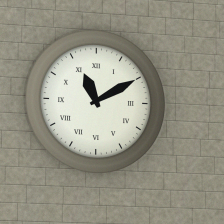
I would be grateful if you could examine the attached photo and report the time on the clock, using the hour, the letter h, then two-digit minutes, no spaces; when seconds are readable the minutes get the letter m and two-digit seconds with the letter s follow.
11h10
